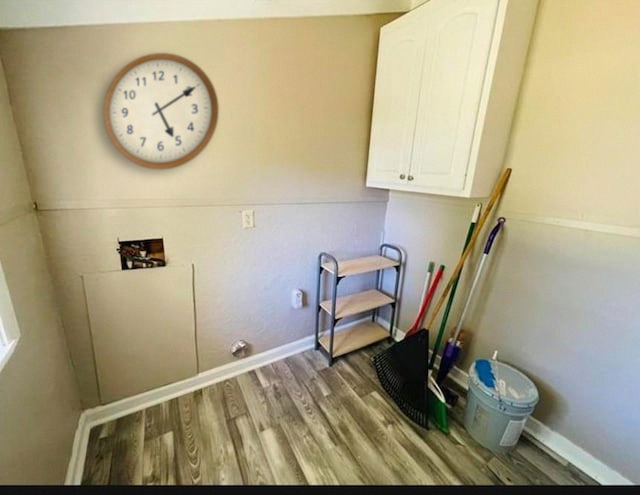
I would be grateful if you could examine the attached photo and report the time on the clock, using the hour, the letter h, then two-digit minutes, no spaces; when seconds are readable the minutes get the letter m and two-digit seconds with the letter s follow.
5h10
